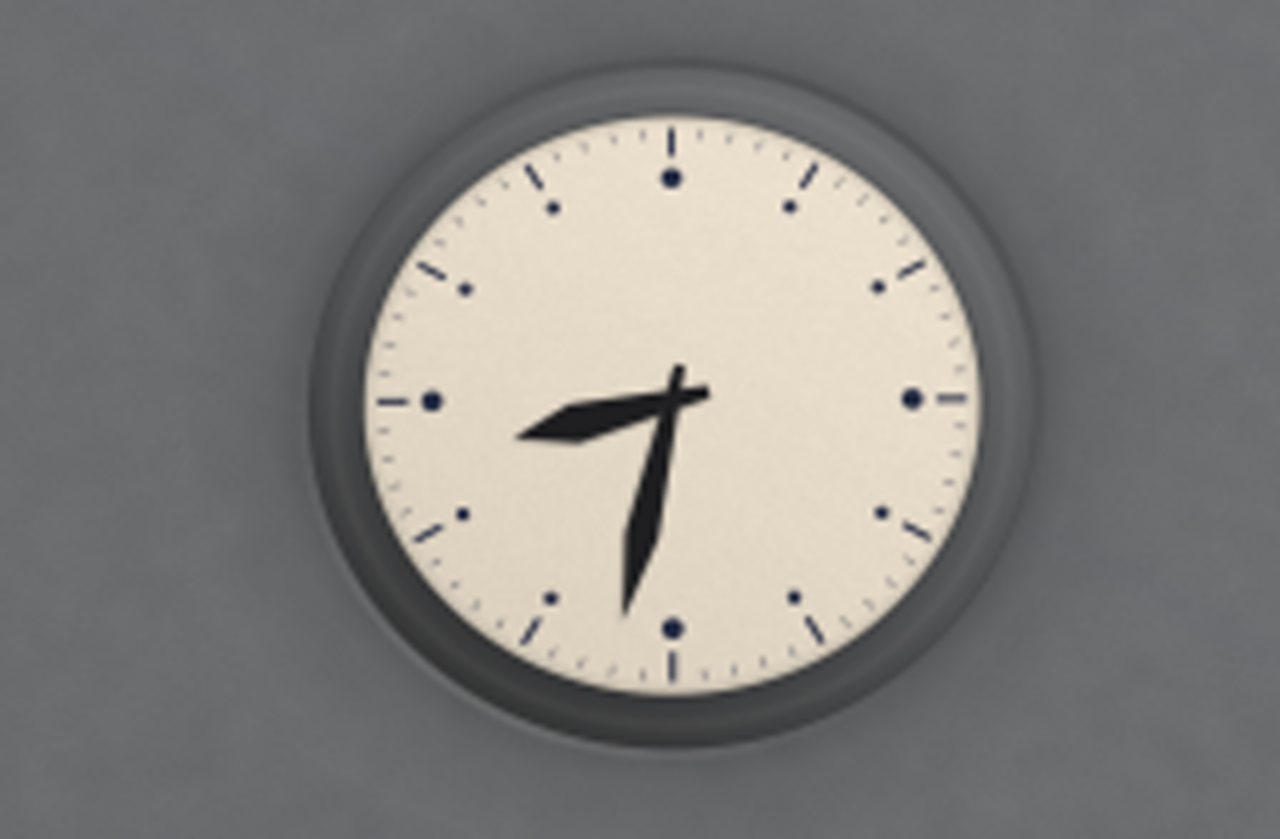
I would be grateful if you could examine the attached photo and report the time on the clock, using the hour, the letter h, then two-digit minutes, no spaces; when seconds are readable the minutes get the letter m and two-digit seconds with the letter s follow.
8h32
